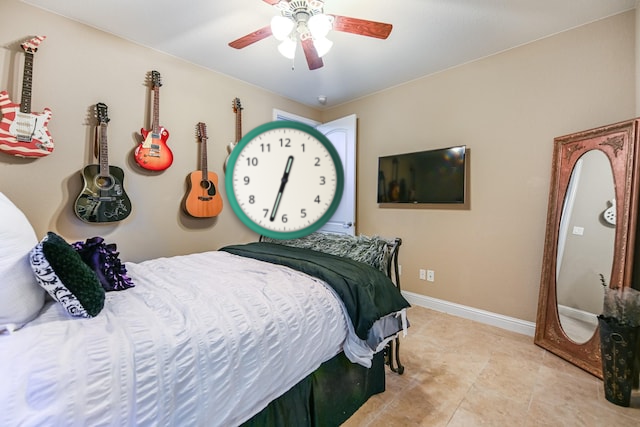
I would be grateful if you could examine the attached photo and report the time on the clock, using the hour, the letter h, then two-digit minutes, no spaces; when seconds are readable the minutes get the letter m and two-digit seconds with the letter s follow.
12h33
